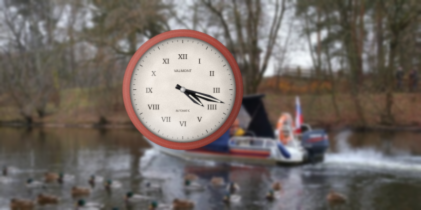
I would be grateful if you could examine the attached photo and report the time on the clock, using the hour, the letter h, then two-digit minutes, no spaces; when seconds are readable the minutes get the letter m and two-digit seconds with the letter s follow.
4h18
